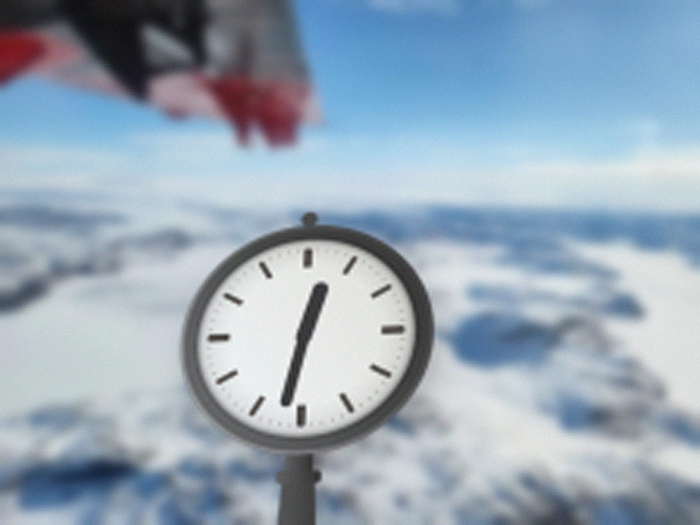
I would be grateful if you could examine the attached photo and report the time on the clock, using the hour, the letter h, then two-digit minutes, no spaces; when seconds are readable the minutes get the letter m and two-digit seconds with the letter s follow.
12h32
